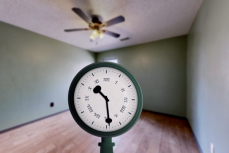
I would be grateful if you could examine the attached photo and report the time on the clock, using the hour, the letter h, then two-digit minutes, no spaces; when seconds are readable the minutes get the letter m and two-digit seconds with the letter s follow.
10h29
